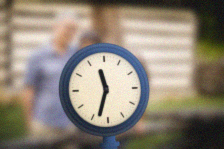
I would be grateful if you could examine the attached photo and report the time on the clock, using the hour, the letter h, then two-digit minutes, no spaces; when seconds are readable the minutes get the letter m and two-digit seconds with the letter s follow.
11h33
